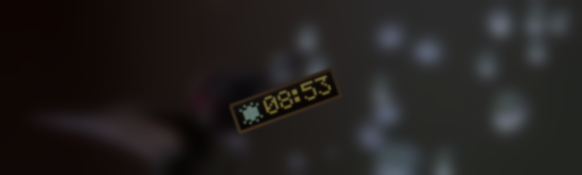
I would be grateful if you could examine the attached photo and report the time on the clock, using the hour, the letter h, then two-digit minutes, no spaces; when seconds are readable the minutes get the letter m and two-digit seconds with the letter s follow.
8h53
